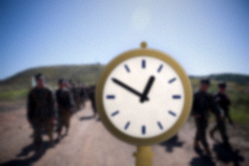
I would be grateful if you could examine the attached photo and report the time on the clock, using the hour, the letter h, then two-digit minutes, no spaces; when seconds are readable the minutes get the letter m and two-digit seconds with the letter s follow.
12h50
